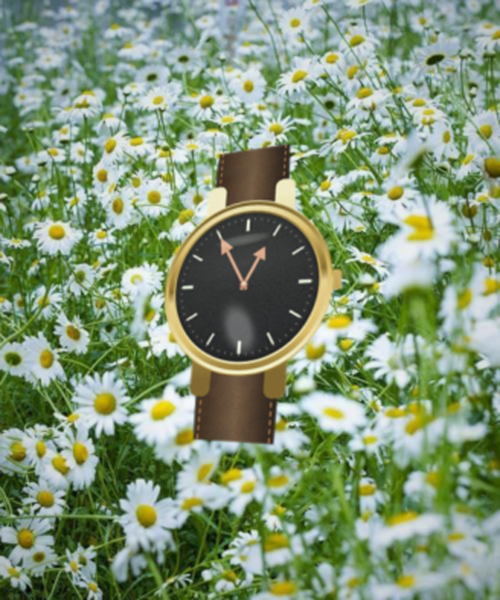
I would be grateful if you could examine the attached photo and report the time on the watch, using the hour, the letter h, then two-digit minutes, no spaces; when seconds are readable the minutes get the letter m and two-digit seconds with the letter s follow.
12h55
